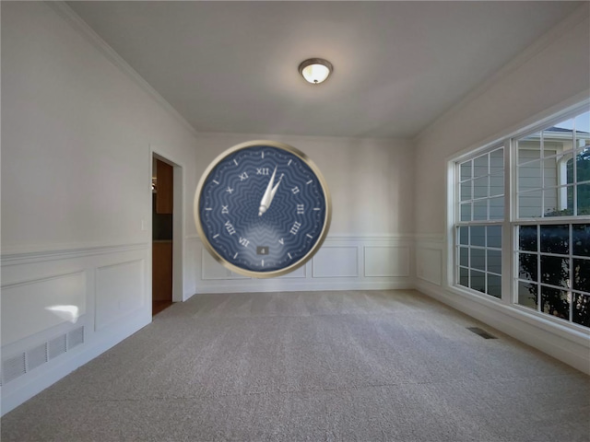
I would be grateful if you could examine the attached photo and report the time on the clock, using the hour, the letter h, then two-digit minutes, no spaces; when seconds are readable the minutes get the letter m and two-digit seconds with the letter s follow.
1h03
